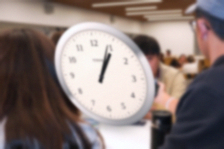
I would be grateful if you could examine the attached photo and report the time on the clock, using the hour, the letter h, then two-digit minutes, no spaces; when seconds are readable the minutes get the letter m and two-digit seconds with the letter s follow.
1h04
